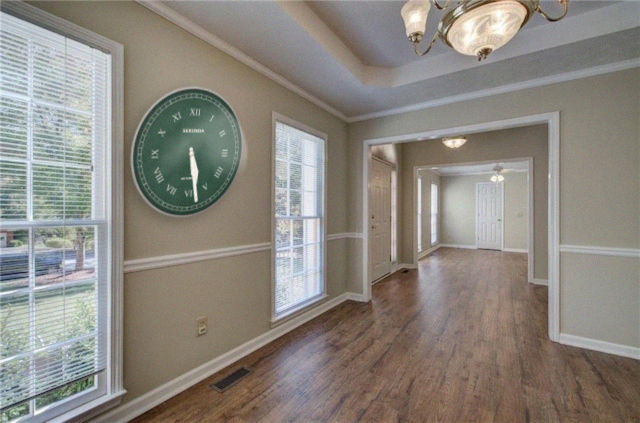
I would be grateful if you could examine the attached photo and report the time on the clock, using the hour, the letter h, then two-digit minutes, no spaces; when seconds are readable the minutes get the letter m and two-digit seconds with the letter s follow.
5h28
